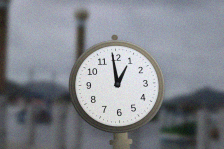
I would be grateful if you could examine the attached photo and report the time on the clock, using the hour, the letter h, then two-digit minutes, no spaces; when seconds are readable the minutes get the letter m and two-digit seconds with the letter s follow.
12h59
